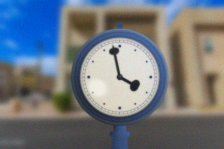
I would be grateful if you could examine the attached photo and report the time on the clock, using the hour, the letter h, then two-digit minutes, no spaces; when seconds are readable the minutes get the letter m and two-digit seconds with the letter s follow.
3h58
